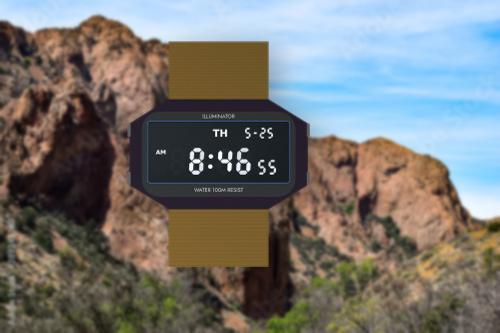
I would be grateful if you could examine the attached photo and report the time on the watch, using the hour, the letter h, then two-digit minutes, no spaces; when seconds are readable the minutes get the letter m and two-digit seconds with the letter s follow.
8h46m55s
